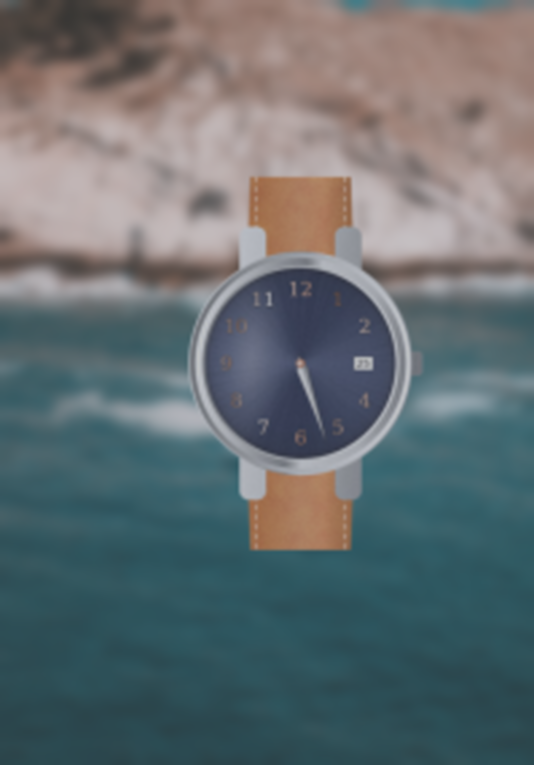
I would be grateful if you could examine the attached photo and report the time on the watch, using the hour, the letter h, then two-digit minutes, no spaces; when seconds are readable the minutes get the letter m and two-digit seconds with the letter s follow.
5h27
